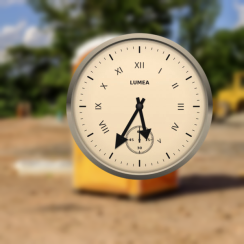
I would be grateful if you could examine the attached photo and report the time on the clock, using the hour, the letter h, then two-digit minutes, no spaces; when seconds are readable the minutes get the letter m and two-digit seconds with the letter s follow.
5h35
